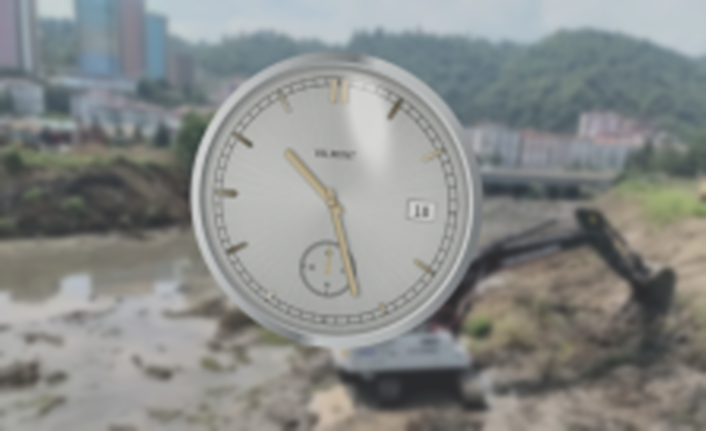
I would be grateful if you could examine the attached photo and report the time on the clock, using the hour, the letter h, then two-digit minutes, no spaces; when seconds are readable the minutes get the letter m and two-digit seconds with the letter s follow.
10h27
